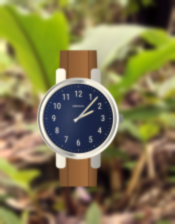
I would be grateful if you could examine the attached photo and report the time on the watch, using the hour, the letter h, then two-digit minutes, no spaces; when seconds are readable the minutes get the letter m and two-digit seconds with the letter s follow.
2h07
